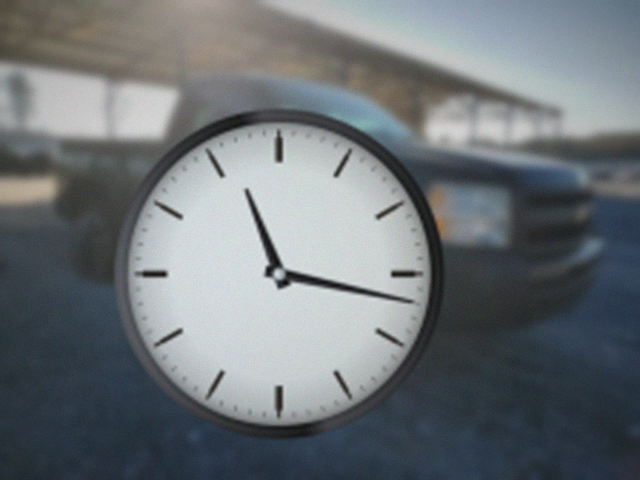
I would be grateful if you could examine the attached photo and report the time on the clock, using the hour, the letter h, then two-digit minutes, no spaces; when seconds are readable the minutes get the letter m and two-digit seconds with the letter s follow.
11h17
